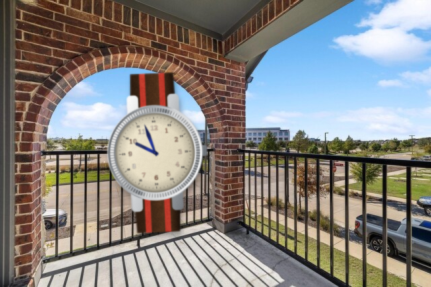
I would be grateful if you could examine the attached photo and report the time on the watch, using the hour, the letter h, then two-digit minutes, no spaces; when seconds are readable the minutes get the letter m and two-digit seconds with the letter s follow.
9h57
